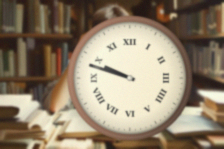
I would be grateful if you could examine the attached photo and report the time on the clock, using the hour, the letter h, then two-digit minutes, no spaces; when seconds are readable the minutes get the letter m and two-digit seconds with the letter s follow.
9h48
